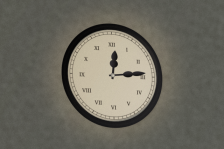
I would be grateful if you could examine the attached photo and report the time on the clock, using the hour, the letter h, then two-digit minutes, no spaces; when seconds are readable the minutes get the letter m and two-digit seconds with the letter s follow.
12h14
